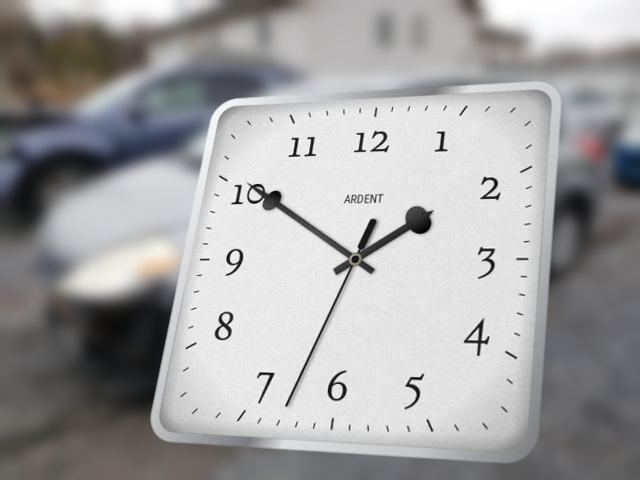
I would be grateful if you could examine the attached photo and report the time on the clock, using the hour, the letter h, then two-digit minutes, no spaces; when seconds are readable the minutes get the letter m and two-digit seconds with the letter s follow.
1h50m33s
